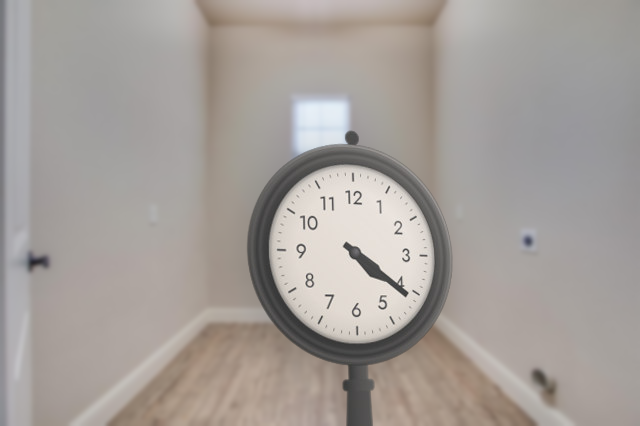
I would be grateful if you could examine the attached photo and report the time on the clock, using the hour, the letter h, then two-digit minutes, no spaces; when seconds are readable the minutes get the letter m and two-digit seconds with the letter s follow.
4h21
